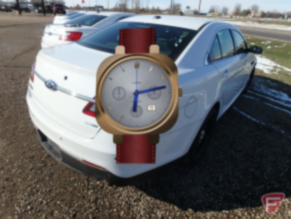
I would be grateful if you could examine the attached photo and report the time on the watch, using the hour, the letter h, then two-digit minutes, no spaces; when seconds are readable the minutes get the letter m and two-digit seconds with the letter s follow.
6h13
